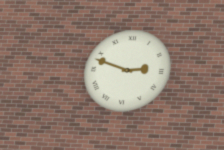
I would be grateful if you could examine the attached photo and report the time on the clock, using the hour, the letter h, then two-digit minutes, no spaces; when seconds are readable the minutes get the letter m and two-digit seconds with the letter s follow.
2h48
